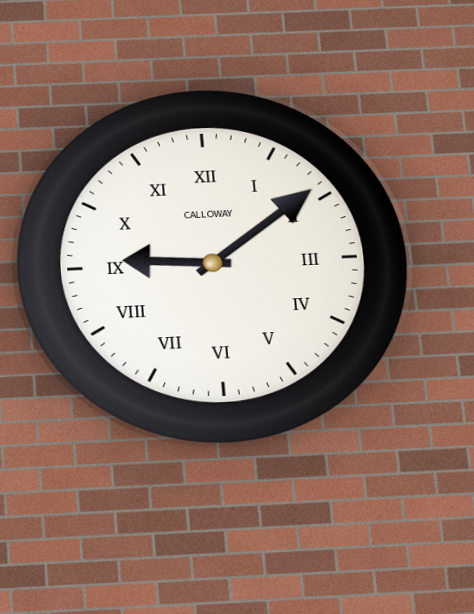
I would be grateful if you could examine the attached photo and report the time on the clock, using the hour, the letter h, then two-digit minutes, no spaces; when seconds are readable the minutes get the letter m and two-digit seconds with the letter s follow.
9h09
